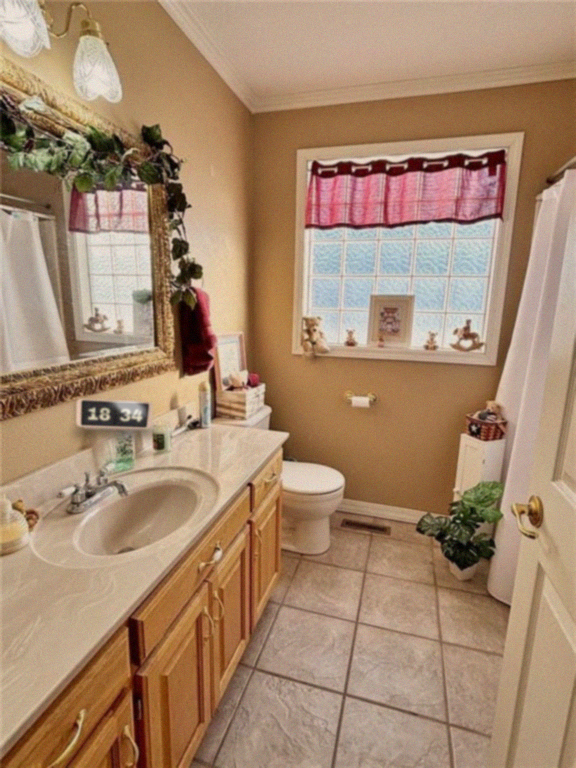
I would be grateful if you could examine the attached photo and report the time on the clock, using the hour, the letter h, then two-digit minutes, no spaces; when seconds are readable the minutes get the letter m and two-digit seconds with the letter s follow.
18h34
